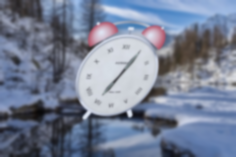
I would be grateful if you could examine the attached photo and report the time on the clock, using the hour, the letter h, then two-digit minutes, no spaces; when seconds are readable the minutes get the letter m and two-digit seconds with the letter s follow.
7h05
